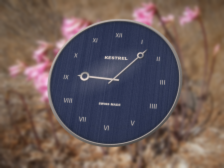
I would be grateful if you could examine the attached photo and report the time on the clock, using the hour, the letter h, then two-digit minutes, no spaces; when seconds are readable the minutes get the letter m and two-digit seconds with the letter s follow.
9h07
